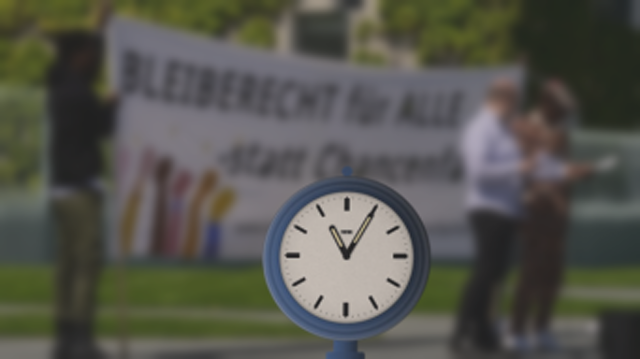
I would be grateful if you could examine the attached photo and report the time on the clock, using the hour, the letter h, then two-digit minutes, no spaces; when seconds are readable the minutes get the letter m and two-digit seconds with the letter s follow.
11h05
